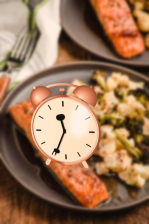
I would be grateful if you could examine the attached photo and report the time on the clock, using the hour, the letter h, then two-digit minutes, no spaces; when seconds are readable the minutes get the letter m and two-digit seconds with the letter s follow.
11h34
